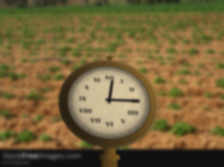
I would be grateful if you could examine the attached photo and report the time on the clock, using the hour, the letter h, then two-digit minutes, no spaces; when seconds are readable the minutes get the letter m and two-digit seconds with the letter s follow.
12h15
